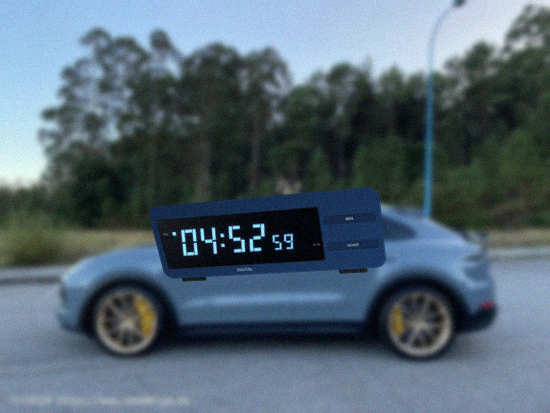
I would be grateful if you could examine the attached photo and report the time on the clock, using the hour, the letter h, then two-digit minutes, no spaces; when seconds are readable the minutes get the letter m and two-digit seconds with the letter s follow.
4h52m59s
